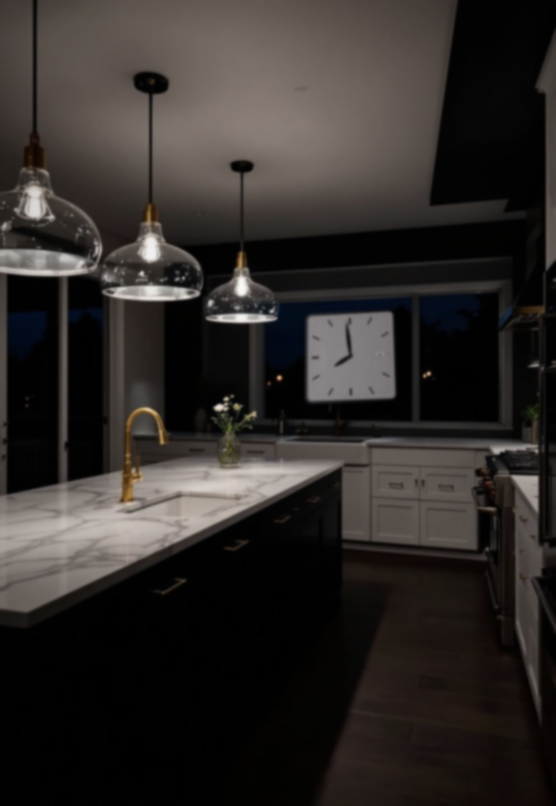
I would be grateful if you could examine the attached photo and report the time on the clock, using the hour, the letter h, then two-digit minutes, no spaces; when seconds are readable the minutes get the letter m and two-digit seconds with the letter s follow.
7h59
